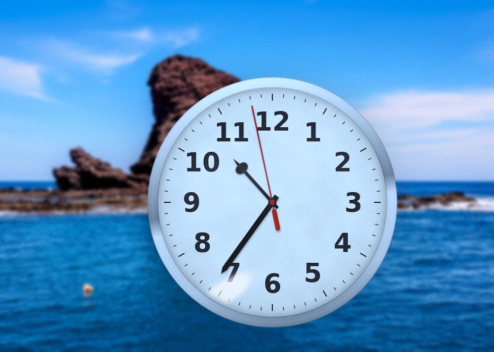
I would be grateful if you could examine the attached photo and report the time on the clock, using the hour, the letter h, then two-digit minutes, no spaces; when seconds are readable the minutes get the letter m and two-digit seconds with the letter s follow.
10h35m58s
